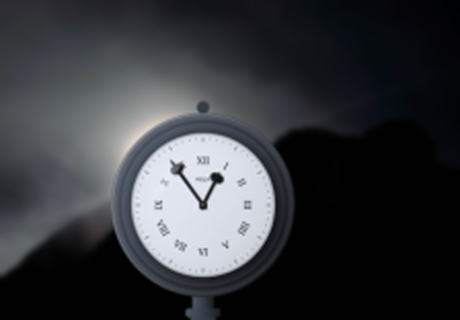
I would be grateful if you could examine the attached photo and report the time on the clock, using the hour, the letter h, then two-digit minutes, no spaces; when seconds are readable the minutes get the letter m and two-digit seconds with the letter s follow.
12h54
